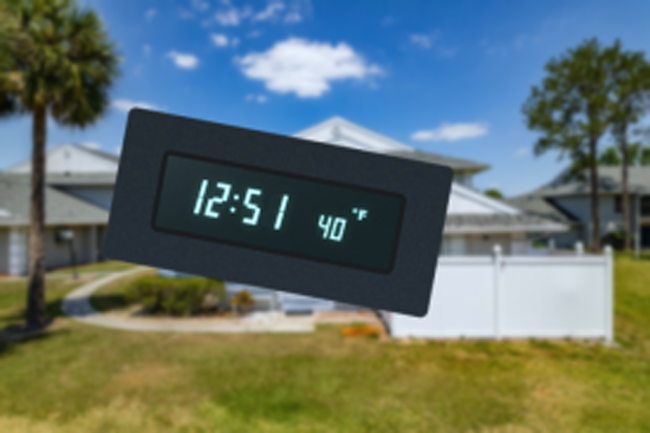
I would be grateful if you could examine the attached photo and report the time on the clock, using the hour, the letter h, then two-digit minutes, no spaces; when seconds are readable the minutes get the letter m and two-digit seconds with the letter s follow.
12h51
